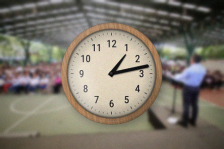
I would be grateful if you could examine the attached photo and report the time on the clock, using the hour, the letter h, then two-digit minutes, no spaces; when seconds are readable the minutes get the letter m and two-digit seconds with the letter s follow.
1h13
